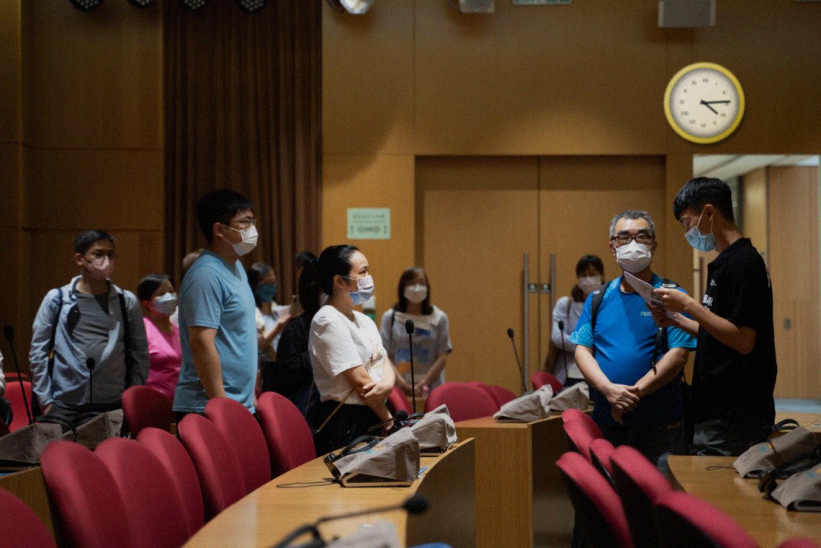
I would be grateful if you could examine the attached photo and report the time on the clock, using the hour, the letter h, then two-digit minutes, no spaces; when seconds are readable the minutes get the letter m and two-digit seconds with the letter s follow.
4h14
